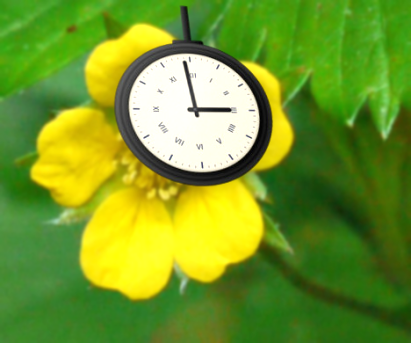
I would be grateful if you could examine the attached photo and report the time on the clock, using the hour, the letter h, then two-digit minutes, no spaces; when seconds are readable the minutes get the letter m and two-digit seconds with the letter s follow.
2h59
